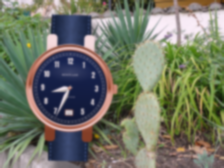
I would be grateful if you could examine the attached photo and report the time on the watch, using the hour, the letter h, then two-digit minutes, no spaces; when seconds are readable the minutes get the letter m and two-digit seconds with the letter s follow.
8h34
